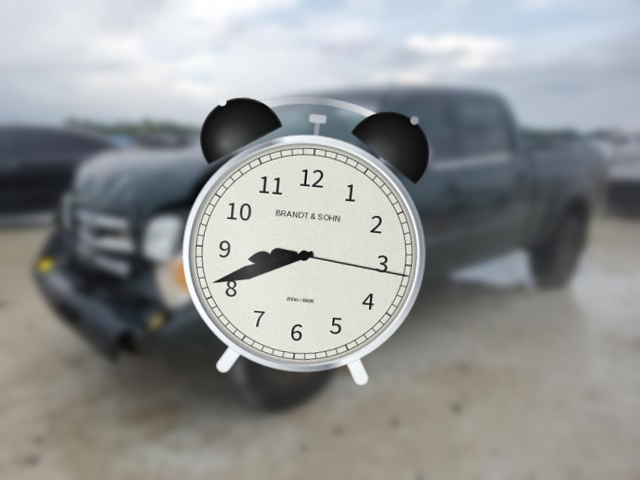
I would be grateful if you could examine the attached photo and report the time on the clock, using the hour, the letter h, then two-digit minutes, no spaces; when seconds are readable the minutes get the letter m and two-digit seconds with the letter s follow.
8h41m16s
